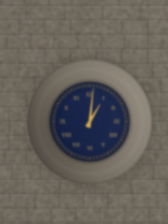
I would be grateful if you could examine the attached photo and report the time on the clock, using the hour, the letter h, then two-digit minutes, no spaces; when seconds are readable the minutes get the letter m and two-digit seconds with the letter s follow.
1h01
